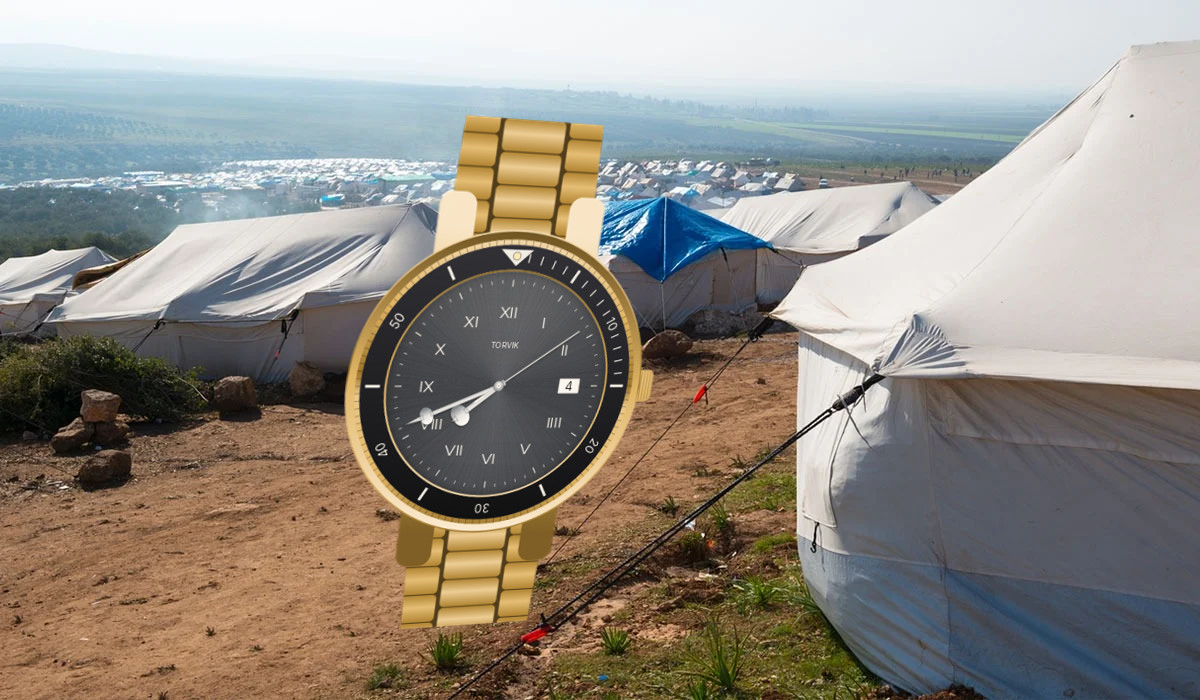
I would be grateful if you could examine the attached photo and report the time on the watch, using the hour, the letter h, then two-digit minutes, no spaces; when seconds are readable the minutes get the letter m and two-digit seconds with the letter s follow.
7h41m09s
